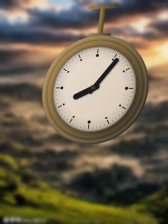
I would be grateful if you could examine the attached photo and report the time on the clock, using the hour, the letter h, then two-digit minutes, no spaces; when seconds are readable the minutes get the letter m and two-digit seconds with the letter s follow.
8h06
